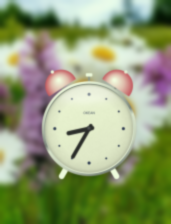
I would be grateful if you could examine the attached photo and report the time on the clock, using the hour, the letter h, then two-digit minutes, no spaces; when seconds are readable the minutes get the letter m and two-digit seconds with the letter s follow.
8h35
